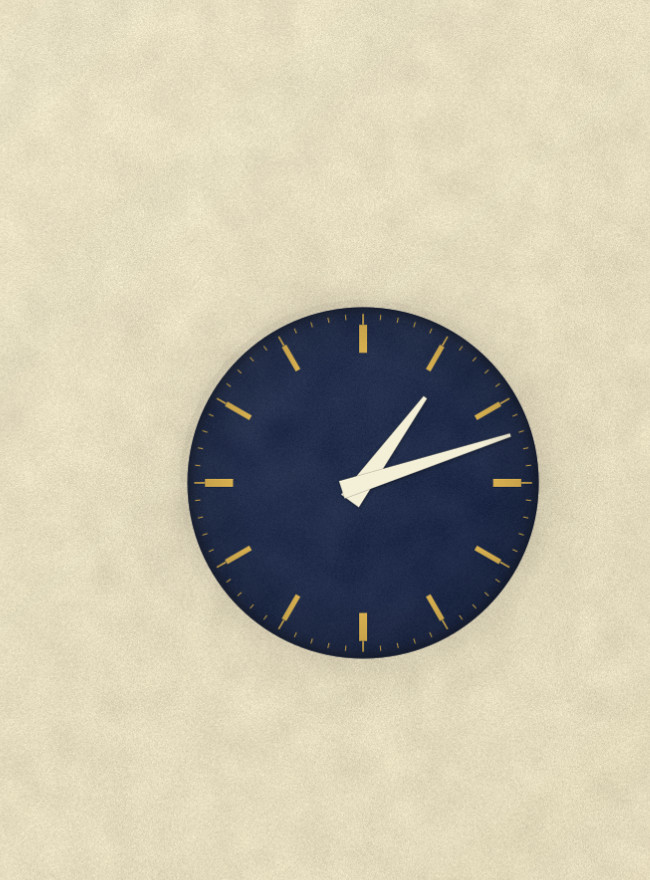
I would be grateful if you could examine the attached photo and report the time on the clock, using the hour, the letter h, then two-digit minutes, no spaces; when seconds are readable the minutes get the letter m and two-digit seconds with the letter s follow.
1h12
